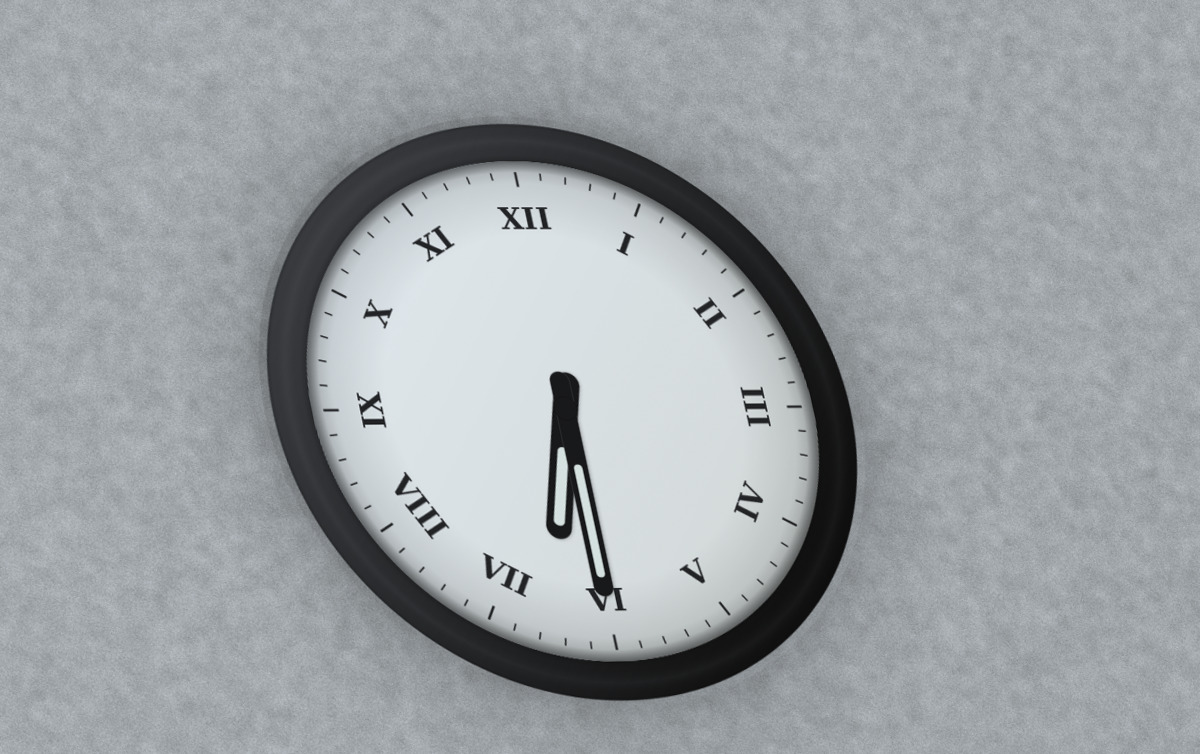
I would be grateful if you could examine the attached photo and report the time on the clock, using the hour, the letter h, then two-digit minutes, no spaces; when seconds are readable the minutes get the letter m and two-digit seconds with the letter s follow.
6h30
